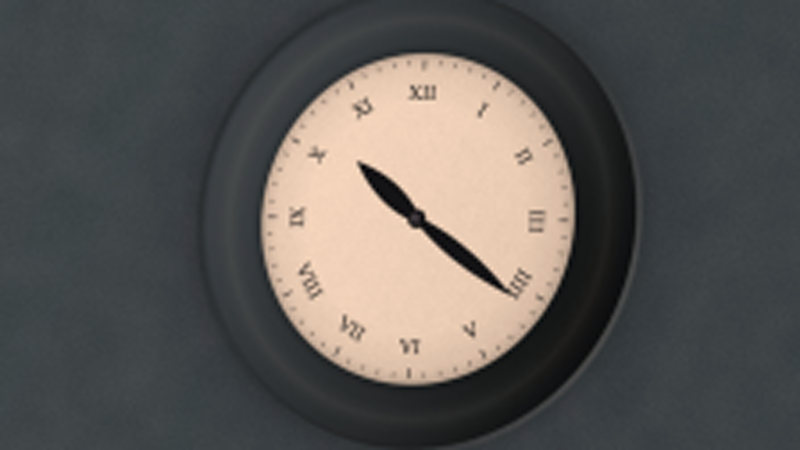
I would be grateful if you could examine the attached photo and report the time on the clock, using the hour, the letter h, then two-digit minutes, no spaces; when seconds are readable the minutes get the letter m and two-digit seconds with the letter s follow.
10h21
